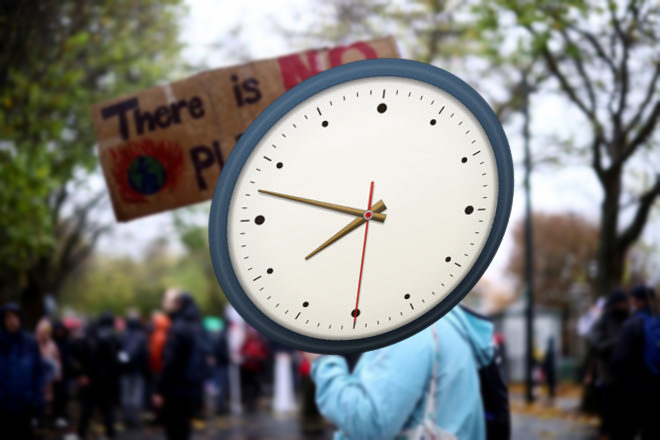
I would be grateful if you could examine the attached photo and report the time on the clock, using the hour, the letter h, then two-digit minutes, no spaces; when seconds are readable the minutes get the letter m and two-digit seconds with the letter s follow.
7h47m30s
